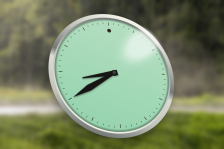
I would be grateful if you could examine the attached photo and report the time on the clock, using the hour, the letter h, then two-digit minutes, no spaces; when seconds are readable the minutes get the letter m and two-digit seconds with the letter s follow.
8h40
